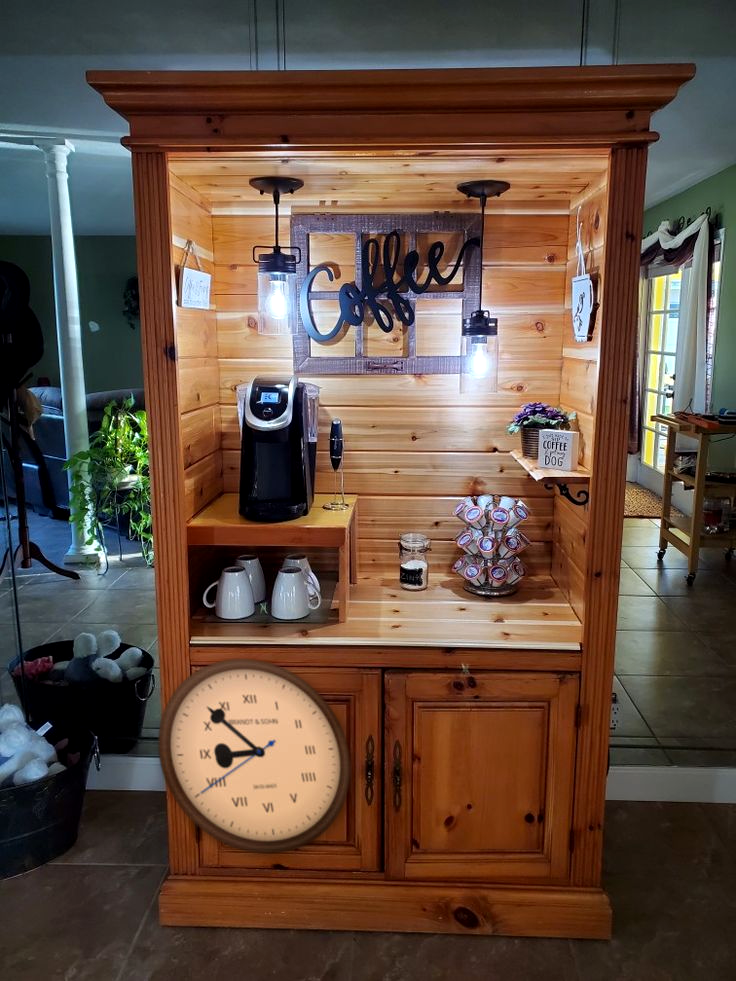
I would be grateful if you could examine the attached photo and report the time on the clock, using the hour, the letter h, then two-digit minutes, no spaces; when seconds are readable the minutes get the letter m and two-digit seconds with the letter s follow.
8h52m40s
